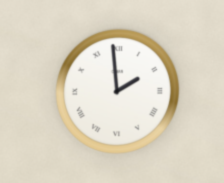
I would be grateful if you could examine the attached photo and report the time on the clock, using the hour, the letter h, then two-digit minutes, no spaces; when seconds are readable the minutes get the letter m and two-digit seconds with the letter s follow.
1h59
